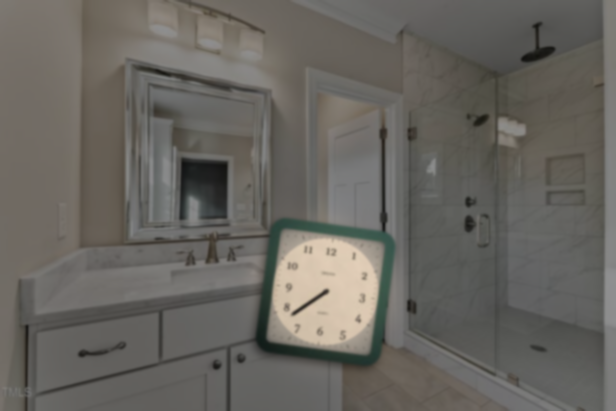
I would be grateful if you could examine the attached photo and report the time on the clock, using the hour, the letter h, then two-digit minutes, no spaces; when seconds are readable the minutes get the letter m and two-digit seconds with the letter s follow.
7h38
